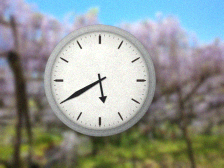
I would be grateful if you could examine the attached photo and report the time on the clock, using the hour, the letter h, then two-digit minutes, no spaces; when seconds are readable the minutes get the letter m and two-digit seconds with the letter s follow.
5h40
